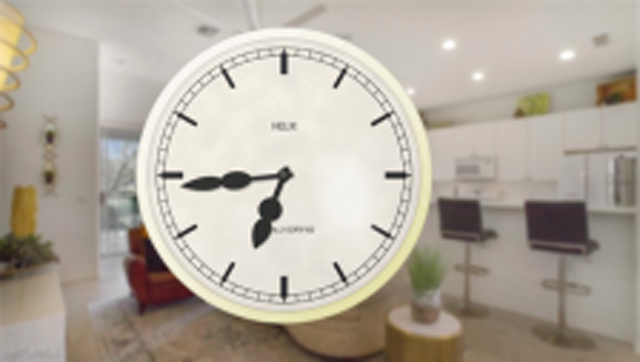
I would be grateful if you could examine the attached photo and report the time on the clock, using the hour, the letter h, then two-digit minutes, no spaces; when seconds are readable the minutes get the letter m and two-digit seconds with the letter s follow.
6h44
